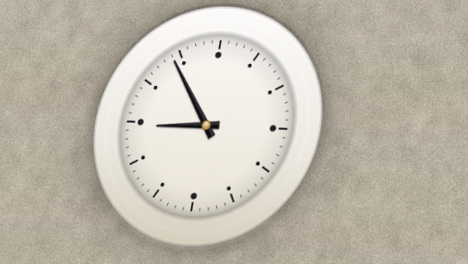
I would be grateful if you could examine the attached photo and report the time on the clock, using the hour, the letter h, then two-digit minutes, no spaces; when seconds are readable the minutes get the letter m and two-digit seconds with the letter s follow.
8h54
